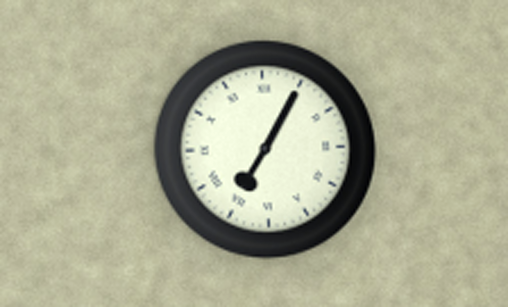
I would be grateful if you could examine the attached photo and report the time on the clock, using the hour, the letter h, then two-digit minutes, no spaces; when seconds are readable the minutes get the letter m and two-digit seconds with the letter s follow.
7h05
